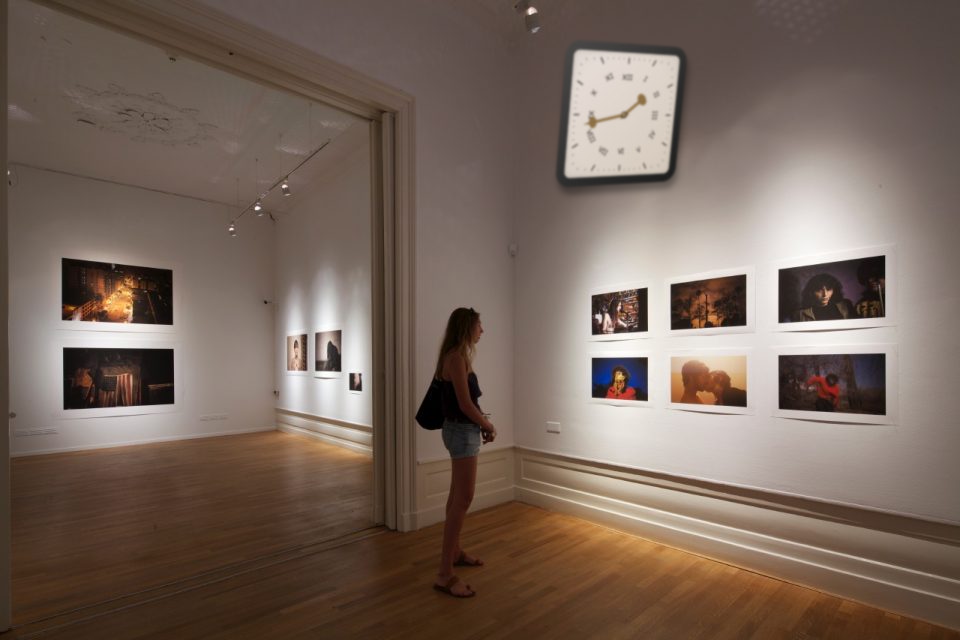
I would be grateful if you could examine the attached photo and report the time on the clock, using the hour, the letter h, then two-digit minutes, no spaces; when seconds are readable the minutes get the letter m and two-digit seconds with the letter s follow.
1h43
